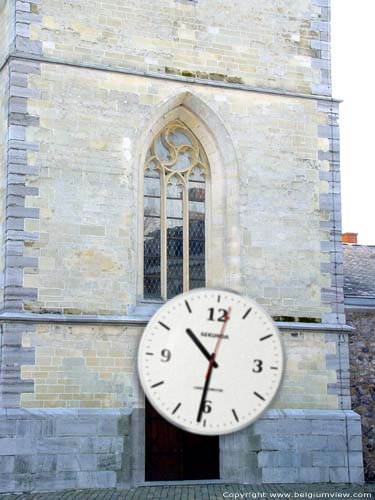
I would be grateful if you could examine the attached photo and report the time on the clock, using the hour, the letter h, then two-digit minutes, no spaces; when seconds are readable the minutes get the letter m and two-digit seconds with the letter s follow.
10h31m02s
